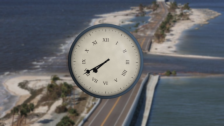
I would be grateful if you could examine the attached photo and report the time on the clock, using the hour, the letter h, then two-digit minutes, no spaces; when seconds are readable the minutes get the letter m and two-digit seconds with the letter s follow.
7h40
